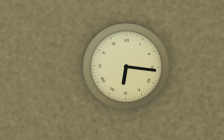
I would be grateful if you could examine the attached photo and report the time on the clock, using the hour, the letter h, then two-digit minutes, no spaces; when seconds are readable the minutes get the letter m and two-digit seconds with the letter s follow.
6h16
